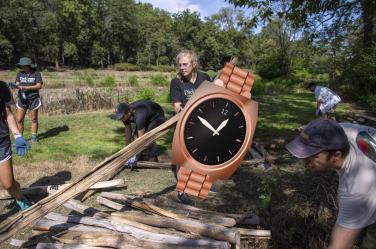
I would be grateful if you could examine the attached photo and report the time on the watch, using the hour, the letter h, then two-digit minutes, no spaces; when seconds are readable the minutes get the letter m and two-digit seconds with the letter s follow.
12h48
